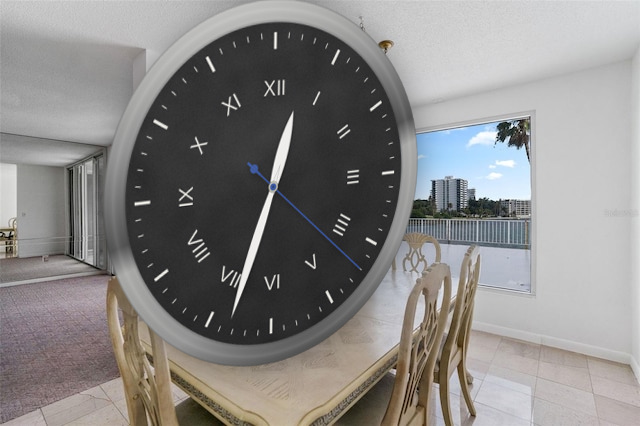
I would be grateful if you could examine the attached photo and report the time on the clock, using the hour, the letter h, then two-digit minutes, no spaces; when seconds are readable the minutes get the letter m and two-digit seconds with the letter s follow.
12h33m22s
